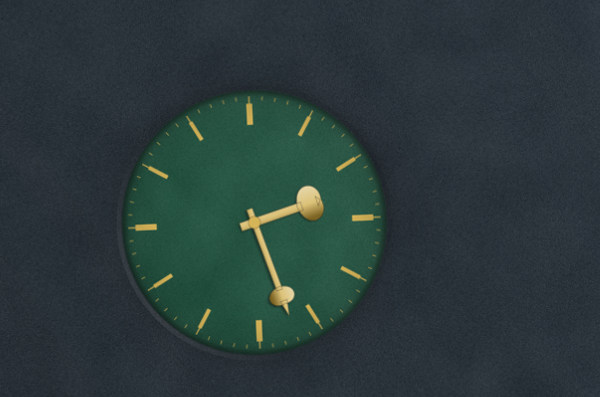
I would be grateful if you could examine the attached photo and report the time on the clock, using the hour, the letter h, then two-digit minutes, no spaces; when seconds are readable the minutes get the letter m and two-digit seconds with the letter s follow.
2h27
